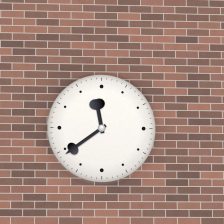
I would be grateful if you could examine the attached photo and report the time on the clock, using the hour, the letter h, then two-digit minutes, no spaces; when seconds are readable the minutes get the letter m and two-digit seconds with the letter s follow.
11h39
